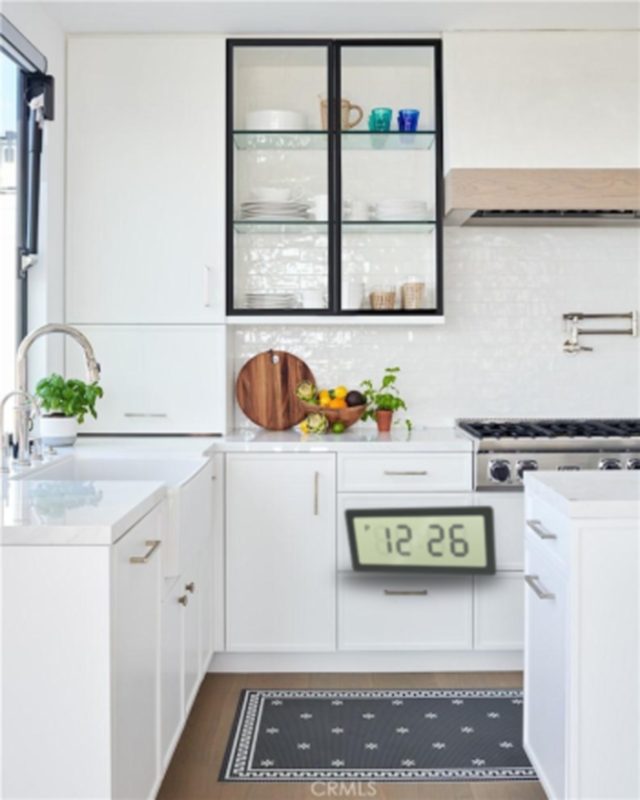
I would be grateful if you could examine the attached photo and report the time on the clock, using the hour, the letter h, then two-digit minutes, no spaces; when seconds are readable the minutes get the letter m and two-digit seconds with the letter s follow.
12h26
